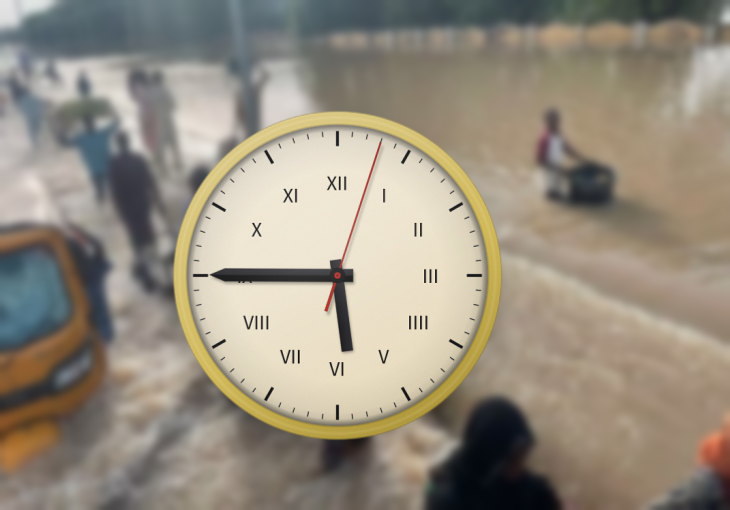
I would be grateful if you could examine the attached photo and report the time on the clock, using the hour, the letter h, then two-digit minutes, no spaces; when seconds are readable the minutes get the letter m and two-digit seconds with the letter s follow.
5h45m03s
